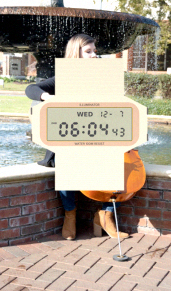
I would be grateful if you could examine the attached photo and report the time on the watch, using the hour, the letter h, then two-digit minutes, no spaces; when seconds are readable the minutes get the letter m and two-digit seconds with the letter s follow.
6h04m43s
